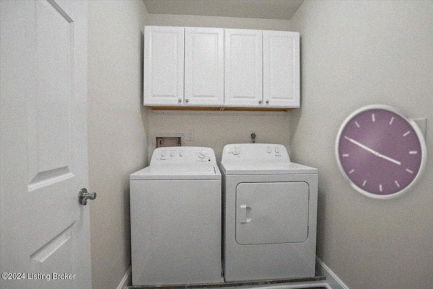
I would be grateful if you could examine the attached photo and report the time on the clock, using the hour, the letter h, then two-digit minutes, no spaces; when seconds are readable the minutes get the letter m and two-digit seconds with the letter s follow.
3h50
